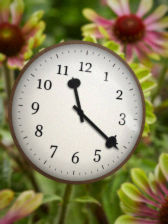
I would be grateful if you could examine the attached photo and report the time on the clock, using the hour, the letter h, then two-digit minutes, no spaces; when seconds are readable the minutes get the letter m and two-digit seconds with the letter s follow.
11h21
